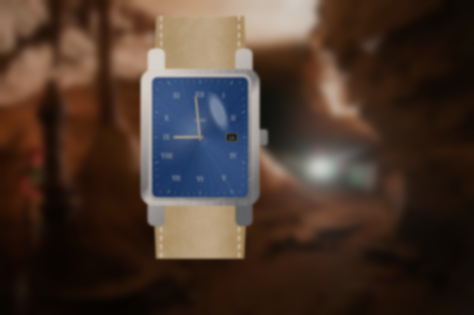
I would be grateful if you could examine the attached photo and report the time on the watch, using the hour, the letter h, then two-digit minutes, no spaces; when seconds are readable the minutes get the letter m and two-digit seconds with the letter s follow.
8h59
